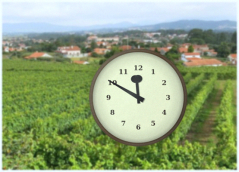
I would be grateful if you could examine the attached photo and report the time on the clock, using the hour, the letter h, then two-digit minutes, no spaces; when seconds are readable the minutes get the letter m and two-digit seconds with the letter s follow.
11h50
